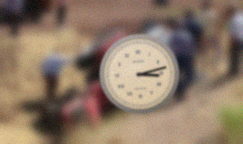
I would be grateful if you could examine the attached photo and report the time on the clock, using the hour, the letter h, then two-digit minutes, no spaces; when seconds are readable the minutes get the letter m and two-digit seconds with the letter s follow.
3h13
